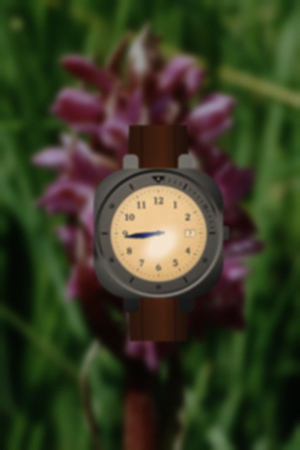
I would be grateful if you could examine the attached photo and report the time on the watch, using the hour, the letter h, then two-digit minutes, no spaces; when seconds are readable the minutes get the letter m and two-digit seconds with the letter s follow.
8h44
